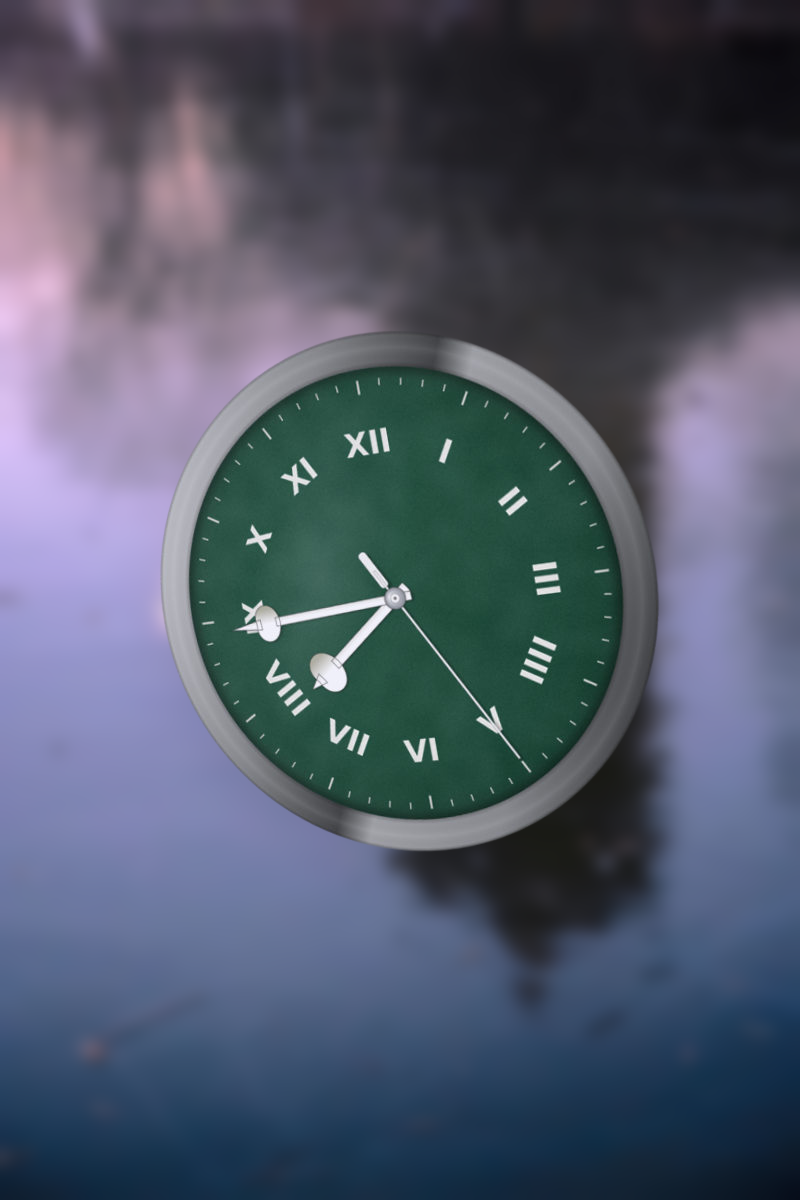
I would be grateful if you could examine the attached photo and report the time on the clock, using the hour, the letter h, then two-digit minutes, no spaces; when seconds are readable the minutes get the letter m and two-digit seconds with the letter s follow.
7h44m25s
